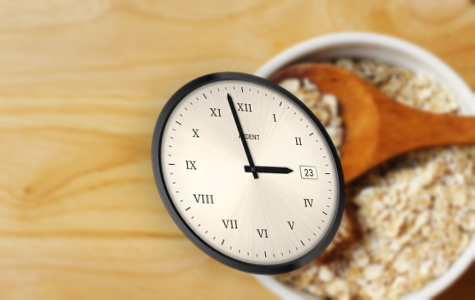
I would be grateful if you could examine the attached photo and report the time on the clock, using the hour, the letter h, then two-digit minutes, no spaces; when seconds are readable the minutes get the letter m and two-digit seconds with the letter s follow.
2h58
